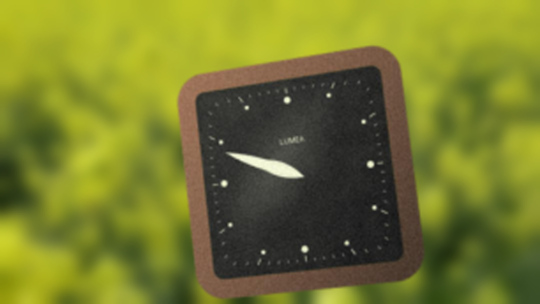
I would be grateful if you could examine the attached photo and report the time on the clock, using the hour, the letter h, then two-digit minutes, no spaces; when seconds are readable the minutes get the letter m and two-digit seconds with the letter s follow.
9h49
